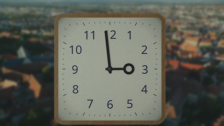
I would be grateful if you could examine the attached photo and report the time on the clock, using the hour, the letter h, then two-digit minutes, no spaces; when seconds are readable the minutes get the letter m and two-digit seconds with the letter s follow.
2h59
